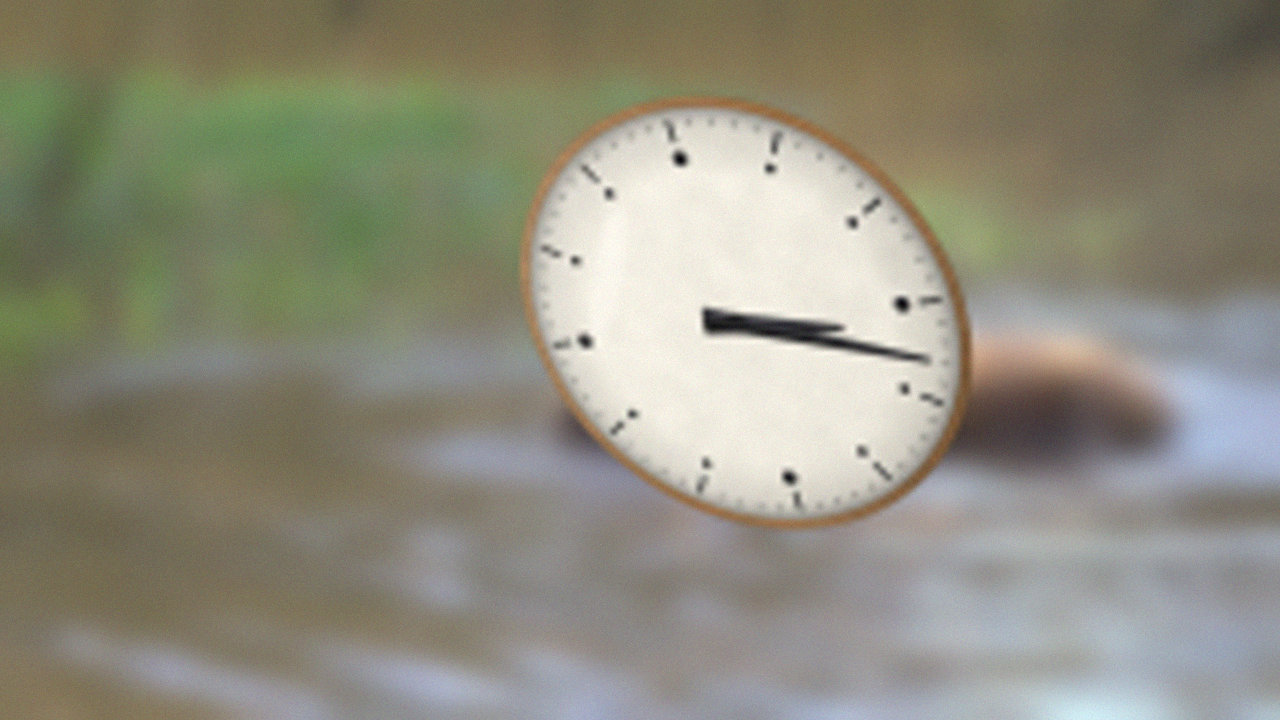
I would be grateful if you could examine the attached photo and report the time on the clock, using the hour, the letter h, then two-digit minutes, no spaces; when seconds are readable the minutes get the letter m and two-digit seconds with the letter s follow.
3h18
